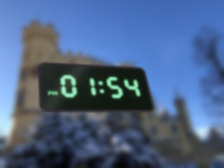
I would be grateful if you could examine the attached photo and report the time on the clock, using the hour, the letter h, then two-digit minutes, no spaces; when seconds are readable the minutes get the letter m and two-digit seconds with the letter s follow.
1h54
